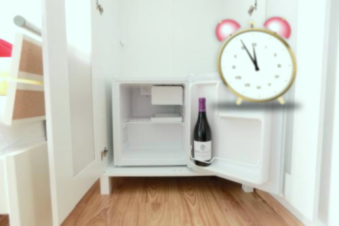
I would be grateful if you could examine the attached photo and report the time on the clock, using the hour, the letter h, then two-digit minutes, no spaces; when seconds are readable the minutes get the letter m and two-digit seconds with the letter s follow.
11h56
